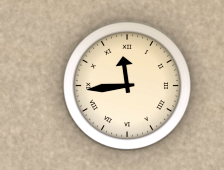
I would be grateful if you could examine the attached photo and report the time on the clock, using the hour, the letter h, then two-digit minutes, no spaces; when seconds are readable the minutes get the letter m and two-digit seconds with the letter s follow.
11h44
